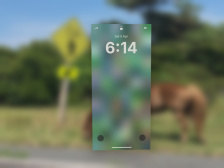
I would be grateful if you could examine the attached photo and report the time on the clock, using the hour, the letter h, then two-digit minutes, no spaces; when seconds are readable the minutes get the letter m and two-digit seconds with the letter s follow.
6h14
